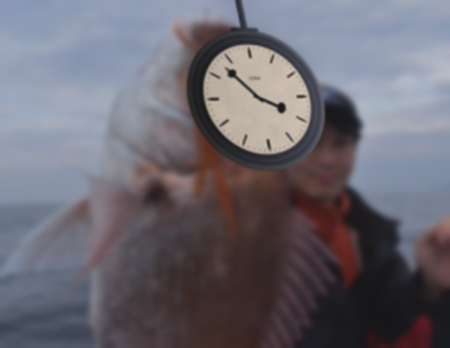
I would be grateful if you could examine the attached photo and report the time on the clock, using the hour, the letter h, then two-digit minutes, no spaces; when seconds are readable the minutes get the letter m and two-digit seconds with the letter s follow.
3h53
